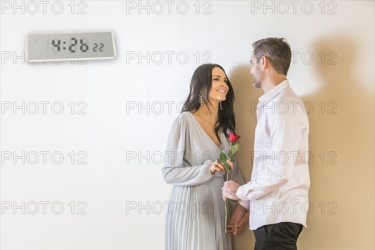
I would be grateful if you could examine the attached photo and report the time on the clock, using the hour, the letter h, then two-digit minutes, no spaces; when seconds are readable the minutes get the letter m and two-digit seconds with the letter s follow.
4h26m22s
